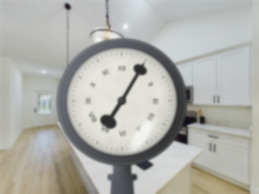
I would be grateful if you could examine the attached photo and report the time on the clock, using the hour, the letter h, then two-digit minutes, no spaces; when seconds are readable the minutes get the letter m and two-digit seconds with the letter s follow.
7h05
